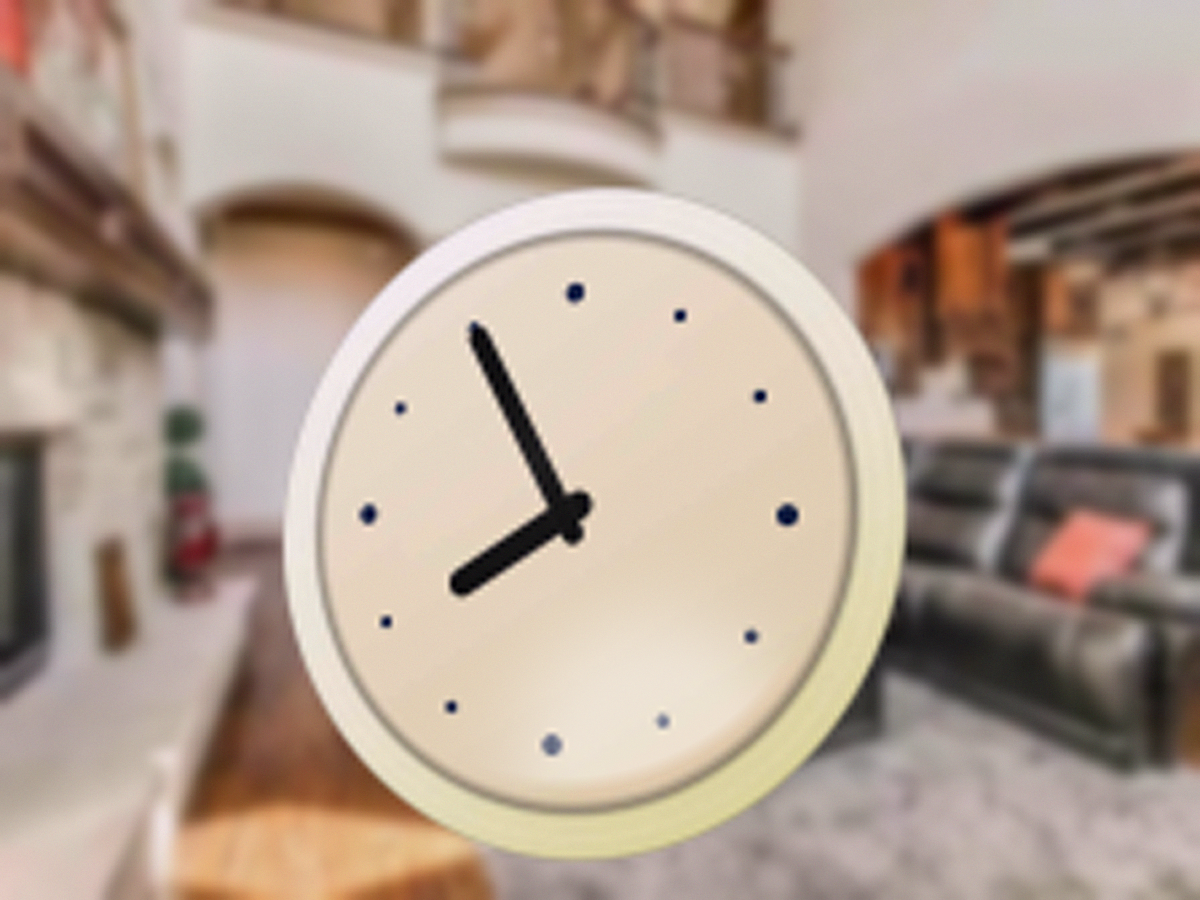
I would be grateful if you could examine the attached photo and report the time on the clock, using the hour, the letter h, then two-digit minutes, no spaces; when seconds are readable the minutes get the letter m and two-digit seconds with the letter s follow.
7h55
